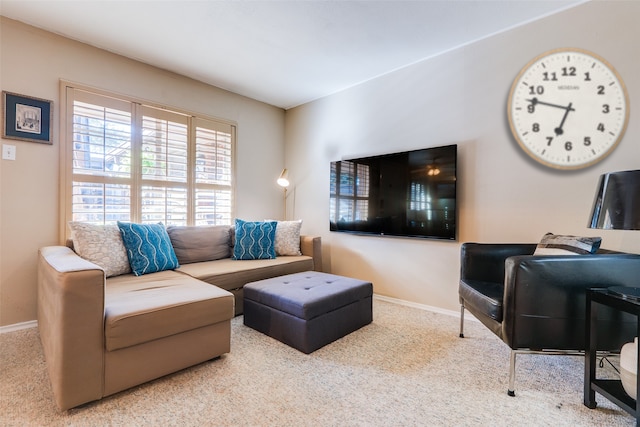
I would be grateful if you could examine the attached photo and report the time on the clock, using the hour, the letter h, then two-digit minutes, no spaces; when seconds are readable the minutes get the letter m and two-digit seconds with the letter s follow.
6h47
